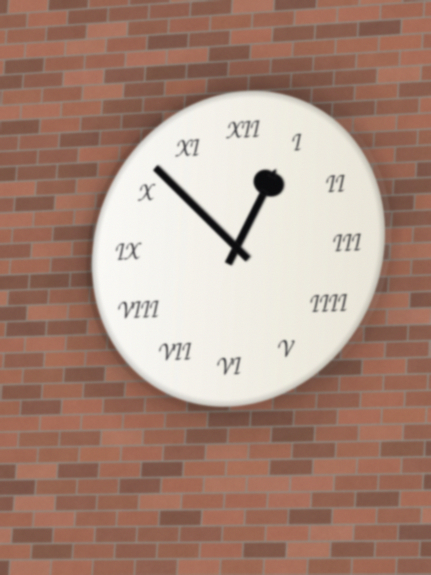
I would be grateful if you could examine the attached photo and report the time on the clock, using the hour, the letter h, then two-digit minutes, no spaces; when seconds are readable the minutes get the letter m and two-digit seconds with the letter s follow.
12h52
